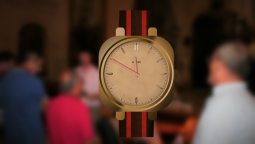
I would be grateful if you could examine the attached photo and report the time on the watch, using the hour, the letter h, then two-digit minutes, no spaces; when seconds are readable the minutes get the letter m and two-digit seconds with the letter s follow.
11h50
